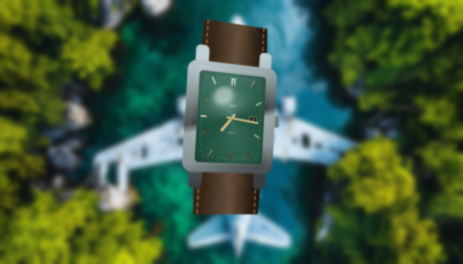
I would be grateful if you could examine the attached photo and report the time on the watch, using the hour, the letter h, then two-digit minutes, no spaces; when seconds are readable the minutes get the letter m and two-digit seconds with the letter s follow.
7h16
